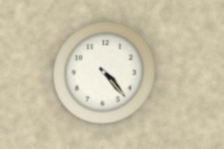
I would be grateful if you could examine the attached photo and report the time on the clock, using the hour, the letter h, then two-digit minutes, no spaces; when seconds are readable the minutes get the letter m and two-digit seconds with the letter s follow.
4h23
